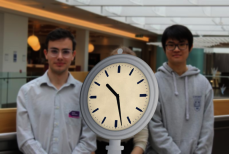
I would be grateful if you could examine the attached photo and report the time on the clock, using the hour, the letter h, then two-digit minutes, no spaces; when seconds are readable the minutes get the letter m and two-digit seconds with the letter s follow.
10h28
